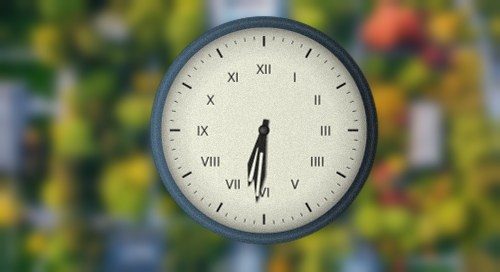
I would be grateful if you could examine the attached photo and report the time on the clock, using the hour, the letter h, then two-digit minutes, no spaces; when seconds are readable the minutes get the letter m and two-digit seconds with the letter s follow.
6h31
